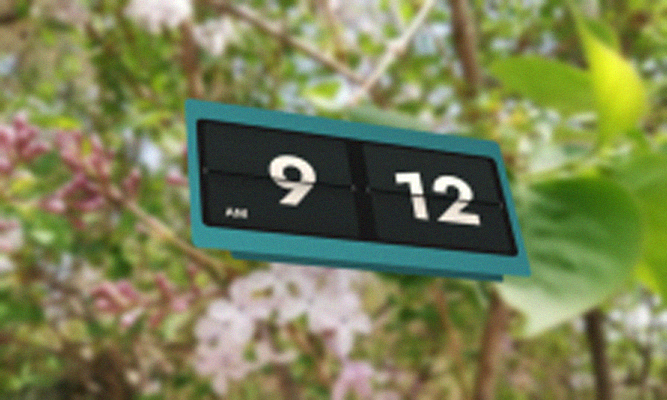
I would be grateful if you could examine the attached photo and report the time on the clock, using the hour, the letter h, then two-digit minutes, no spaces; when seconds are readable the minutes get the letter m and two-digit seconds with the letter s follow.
9h12
